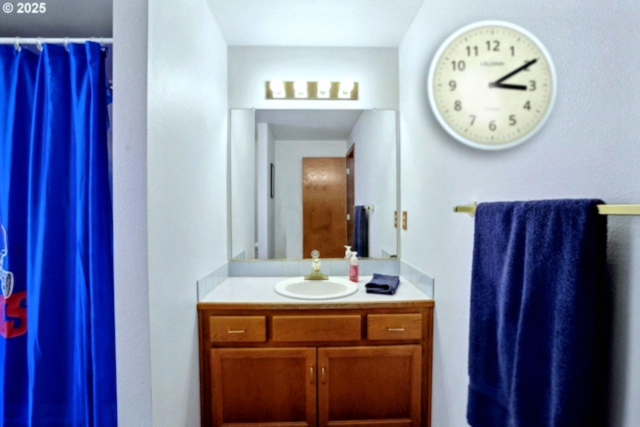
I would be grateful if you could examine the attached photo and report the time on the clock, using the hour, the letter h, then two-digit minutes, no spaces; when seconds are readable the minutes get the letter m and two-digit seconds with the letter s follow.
3h10
